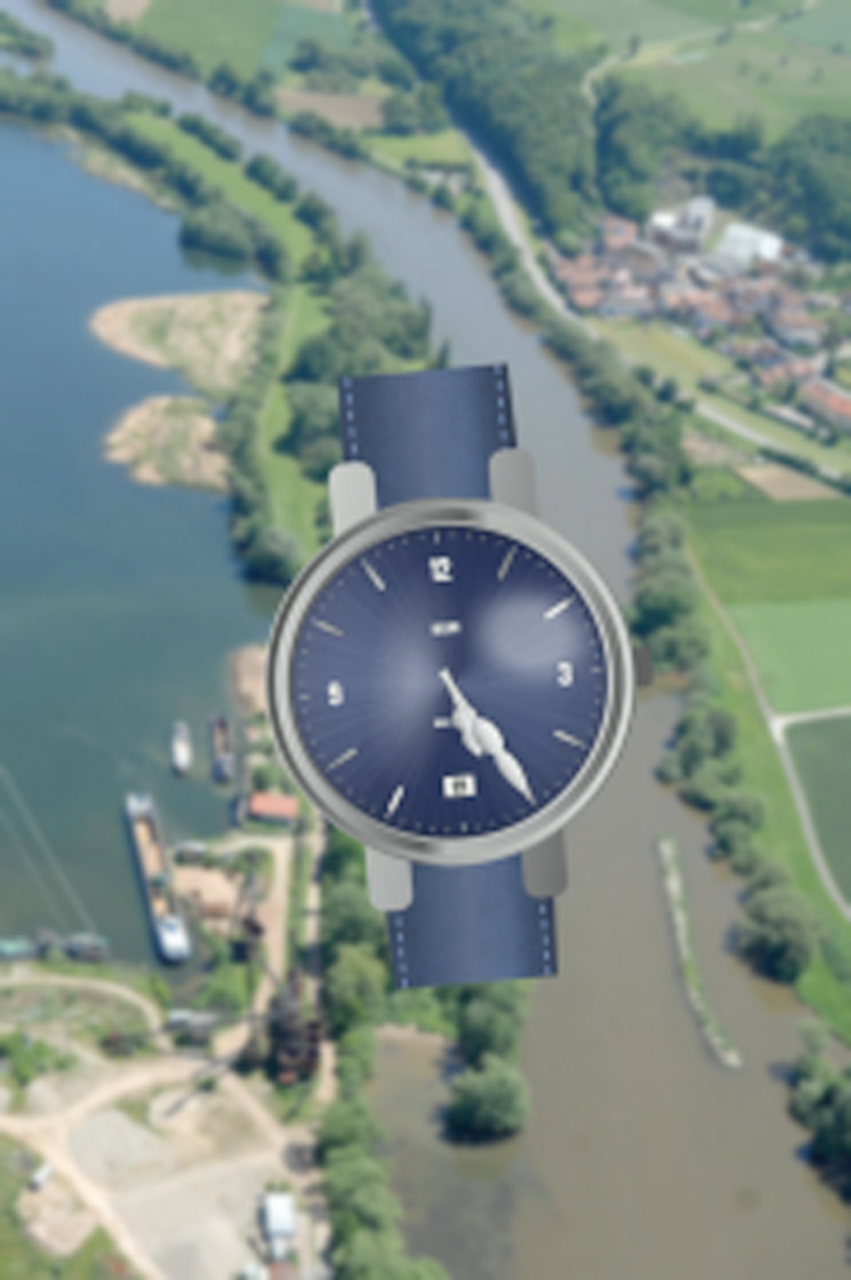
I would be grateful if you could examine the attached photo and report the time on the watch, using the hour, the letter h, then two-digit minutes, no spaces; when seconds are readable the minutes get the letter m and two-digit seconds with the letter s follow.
5h25
